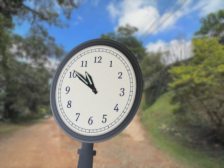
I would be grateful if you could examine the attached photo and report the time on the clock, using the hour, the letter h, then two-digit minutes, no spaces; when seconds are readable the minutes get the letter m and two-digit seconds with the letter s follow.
10h51
